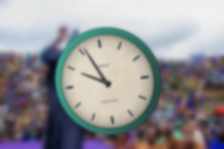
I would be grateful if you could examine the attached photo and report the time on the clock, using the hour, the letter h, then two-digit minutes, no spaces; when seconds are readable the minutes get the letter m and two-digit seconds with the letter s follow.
9h56
